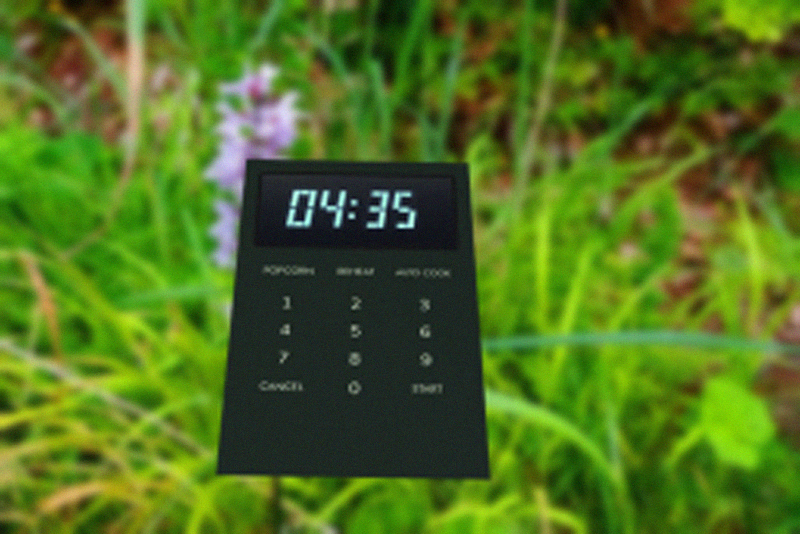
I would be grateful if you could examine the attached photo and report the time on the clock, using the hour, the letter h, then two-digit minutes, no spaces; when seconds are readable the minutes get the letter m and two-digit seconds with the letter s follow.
4h35
